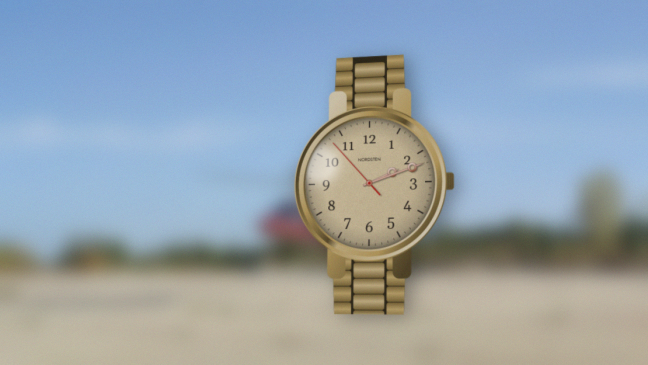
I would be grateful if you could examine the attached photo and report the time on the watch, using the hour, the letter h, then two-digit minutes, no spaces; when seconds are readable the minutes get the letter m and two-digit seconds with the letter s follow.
2h11m53s
